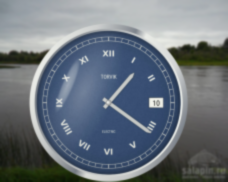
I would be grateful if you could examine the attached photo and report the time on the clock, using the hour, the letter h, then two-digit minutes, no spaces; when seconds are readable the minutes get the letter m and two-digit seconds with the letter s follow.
1h21
